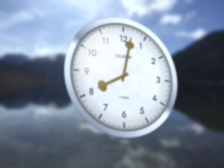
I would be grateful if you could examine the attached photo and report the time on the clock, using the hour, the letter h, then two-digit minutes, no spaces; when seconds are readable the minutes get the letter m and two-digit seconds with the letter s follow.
8h02
